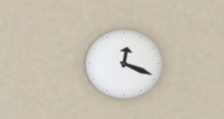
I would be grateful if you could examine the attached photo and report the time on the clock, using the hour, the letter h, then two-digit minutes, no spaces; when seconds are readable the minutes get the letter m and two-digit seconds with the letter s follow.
12h19
